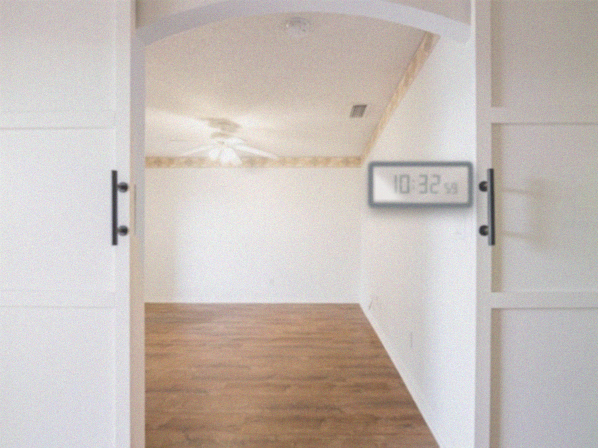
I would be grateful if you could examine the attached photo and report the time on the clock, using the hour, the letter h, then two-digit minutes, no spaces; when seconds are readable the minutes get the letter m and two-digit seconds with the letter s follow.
10h32
